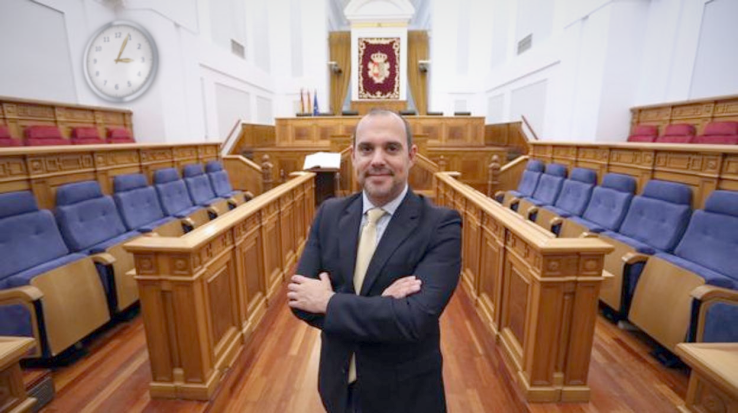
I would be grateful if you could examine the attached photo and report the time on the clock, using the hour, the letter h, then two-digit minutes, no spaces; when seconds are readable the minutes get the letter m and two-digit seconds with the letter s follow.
3h04
